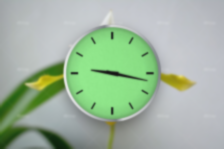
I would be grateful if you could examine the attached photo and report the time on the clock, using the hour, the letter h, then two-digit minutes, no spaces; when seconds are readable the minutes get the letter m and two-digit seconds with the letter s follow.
9h17
